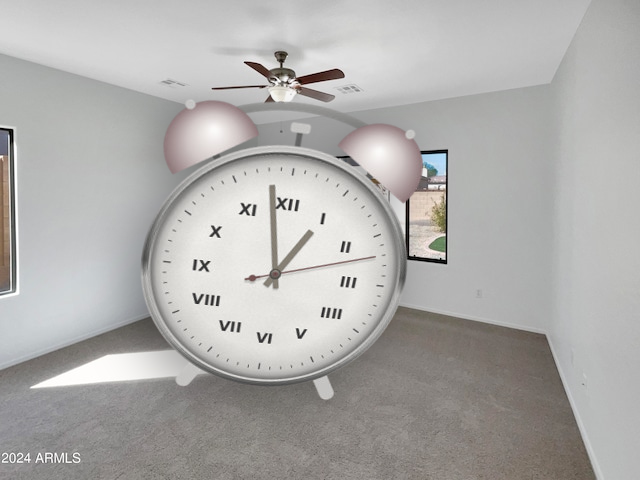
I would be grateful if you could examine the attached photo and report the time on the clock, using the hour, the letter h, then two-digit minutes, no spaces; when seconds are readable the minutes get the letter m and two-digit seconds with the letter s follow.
12h58m12s
